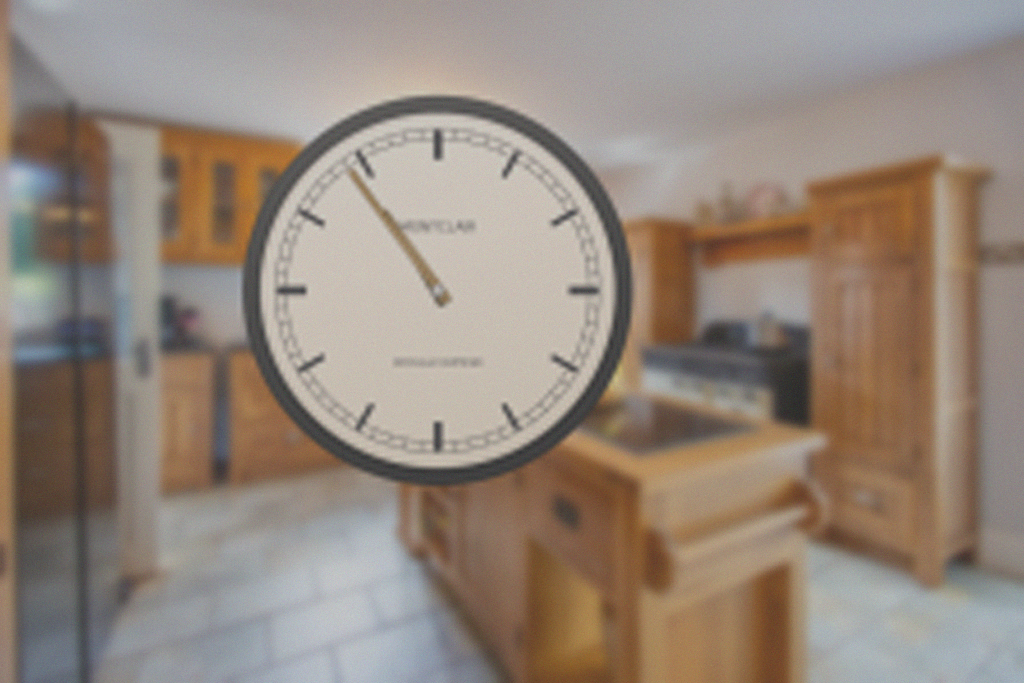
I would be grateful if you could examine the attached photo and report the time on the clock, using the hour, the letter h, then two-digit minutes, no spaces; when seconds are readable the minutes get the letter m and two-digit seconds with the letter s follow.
10h54
